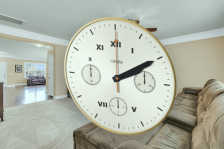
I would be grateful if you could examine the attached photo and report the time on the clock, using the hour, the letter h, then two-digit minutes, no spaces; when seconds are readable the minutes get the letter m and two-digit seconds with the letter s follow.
2h10
